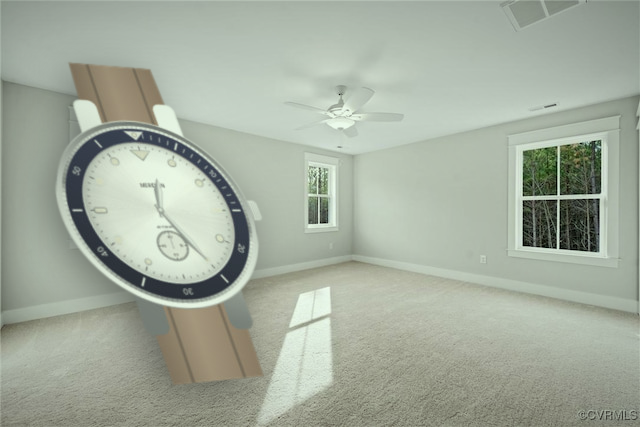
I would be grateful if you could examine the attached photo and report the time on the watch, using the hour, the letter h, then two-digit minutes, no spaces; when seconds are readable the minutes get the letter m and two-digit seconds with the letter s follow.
12h25
